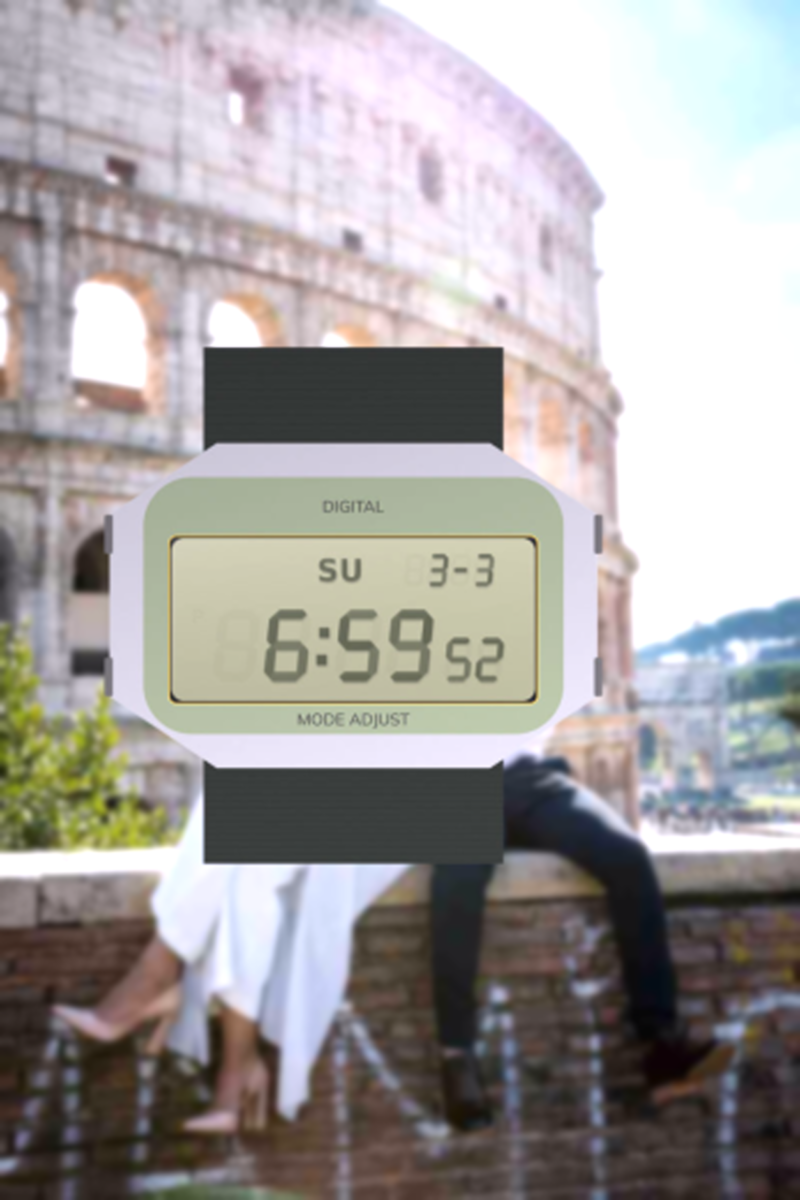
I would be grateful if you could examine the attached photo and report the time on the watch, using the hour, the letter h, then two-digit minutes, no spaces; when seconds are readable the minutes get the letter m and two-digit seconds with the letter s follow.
6h59m52s
